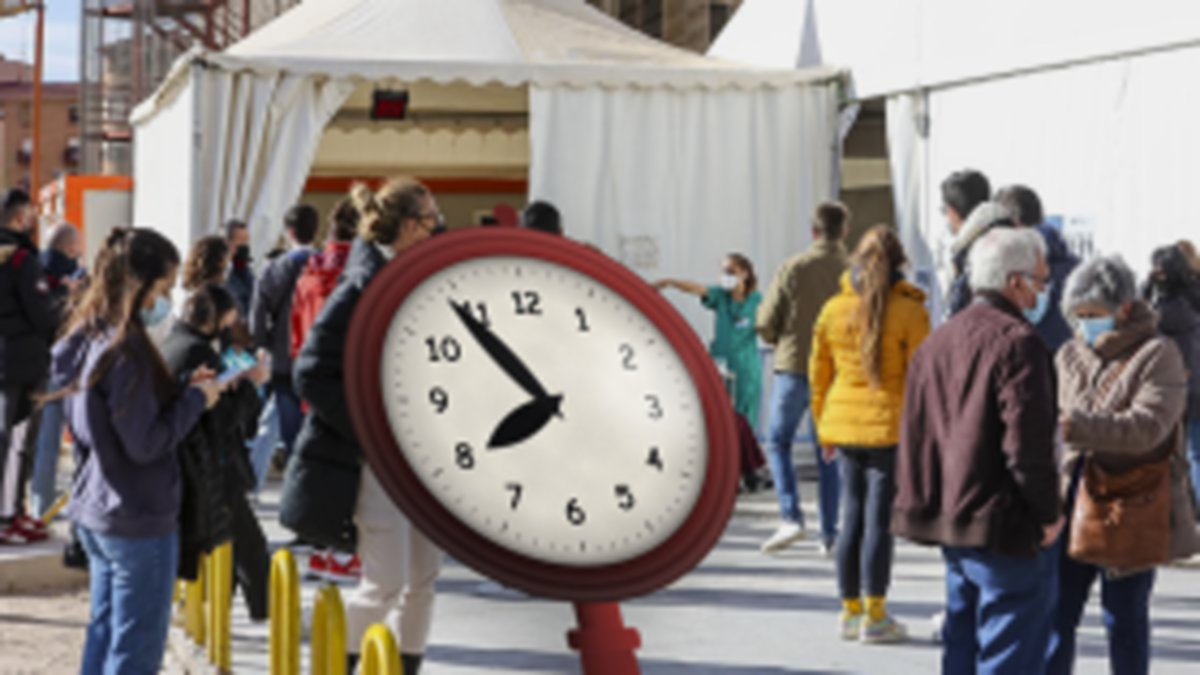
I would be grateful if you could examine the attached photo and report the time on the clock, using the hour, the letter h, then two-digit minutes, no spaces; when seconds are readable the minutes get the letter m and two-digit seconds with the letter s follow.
7h54
